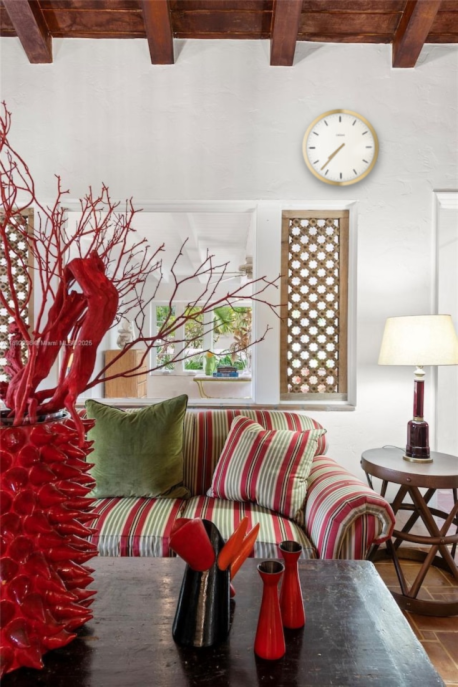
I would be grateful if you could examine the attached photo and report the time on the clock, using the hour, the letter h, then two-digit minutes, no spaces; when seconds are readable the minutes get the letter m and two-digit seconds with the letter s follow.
7h37
